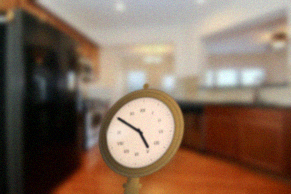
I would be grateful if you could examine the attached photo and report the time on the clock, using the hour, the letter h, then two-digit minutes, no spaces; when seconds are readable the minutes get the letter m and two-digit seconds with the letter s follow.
4h50
